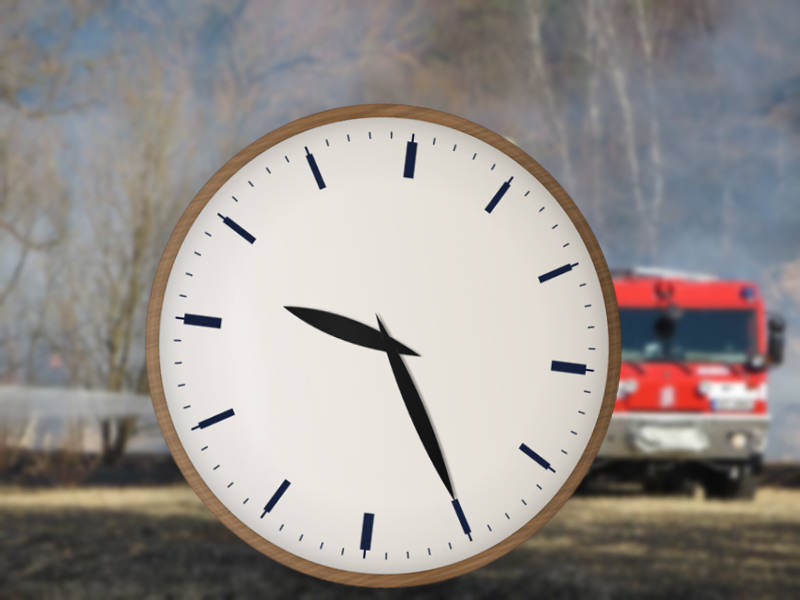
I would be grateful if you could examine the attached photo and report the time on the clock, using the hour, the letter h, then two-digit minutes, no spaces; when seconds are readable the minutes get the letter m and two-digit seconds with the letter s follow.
9h25
